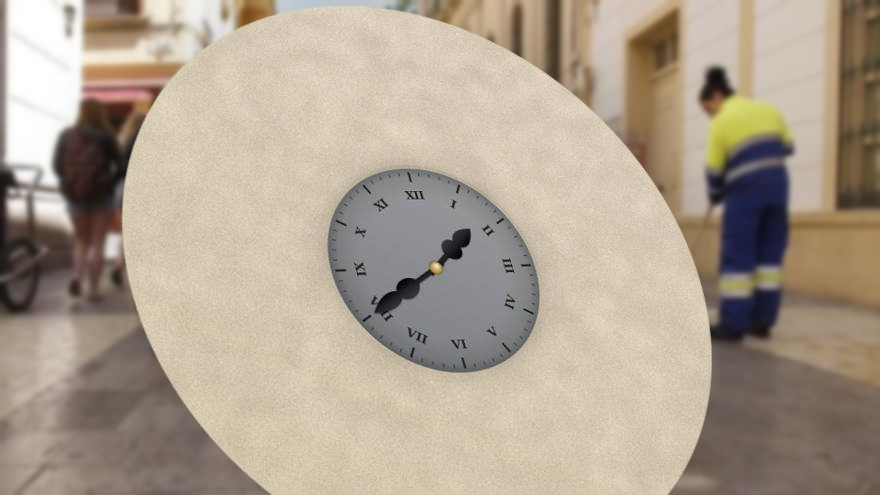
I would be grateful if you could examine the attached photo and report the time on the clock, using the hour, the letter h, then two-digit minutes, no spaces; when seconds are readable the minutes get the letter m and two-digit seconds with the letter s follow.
1h40
